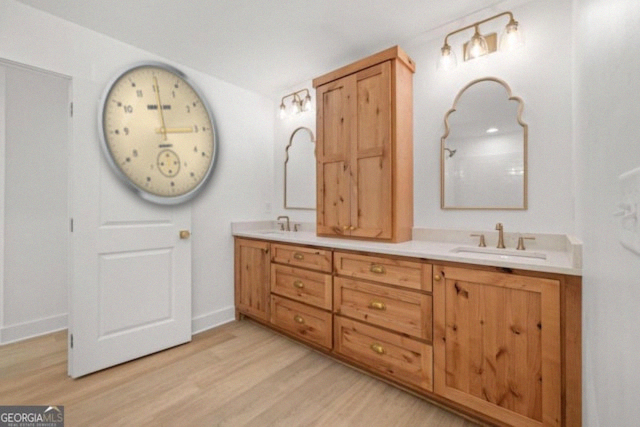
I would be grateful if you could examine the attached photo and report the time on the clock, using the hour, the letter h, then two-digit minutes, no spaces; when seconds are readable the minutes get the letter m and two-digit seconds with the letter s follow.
3h00
